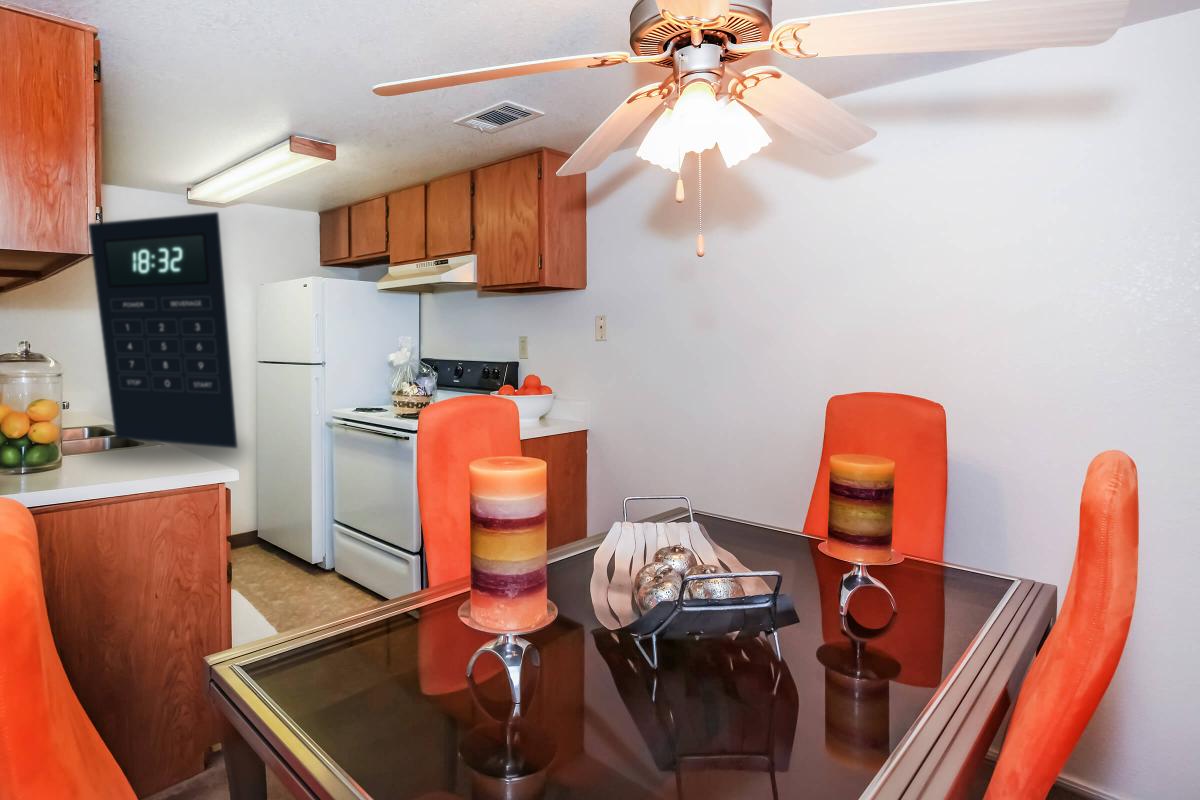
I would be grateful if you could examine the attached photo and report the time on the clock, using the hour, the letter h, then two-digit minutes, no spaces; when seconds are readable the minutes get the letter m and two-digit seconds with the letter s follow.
18h32
